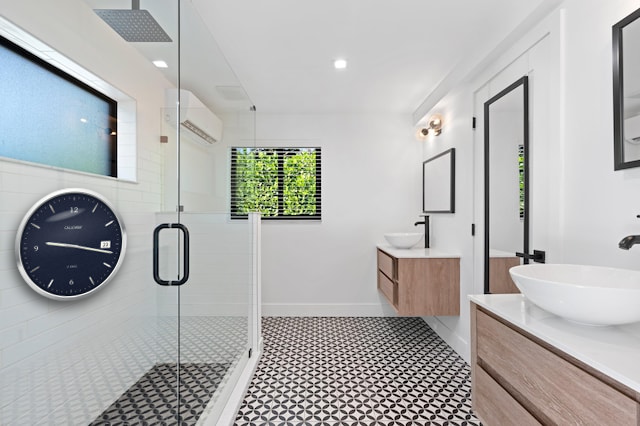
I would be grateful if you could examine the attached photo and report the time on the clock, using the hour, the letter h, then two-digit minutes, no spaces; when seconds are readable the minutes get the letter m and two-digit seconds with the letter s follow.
9h17
